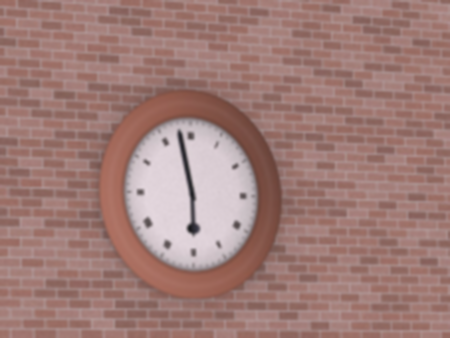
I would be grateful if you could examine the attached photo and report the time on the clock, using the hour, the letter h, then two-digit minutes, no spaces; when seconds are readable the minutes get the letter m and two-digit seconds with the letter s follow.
5h58
